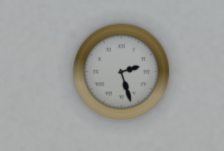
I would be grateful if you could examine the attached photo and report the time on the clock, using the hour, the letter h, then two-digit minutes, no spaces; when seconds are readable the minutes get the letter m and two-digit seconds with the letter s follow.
2h27
